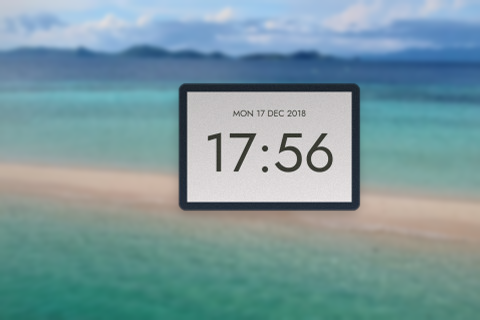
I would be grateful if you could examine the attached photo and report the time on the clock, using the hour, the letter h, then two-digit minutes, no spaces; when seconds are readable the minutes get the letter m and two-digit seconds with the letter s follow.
17h56
